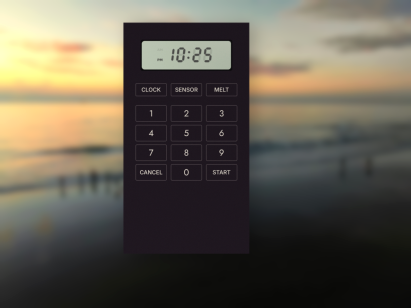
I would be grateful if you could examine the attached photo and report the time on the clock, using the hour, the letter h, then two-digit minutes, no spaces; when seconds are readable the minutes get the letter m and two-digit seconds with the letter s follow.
10h25
